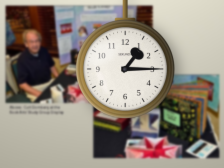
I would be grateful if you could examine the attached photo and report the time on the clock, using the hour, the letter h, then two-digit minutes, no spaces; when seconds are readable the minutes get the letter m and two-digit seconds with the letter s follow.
1h15
